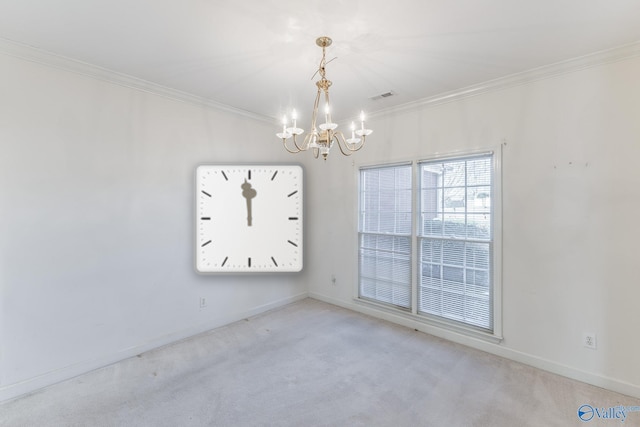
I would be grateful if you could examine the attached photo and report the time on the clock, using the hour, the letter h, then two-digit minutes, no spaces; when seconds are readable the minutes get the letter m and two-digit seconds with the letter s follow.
11h59
